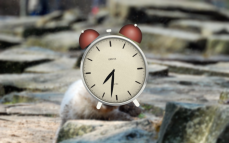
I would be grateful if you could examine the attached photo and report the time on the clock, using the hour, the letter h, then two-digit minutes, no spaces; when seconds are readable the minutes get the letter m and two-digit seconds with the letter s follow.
7h32
